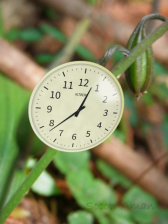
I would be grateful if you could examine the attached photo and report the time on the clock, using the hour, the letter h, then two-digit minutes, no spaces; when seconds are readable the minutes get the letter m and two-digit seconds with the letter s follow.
12h38
